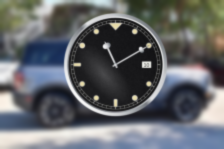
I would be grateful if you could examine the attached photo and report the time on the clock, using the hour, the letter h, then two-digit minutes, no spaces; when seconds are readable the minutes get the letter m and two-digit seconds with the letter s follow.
11h10
